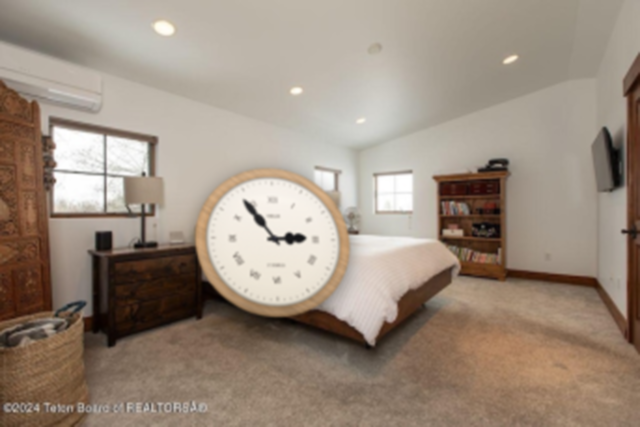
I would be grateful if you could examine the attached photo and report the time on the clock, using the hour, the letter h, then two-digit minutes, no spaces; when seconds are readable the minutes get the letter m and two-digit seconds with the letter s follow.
2h54
